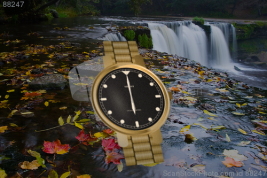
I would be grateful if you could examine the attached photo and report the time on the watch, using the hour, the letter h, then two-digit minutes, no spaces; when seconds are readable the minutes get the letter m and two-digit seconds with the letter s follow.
6h00
